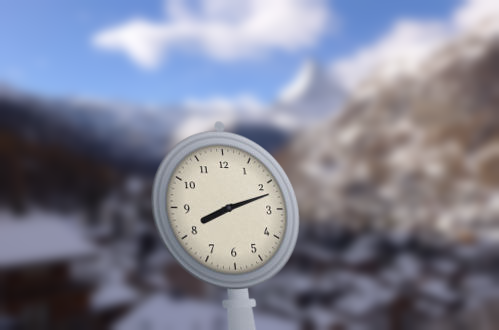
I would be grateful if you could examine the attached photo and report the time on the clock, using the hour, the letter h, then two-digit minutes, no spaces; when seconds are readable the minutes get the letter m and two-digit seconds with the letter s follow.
8h12
